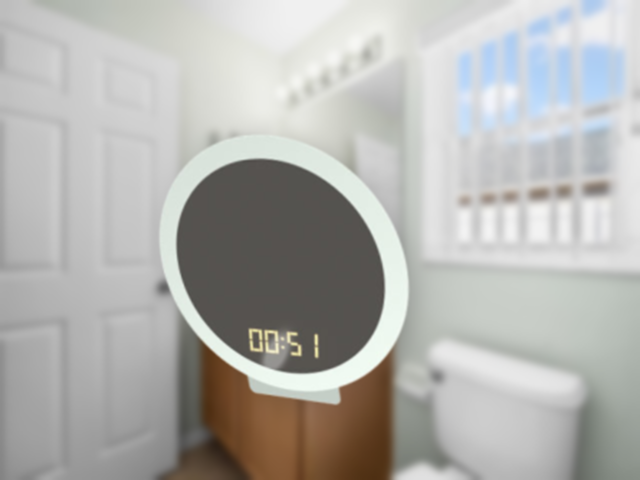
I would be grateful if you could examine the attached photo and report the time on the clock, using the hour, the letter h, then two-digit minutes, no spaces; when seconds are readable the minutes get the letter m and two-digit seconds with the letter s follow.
0h51
